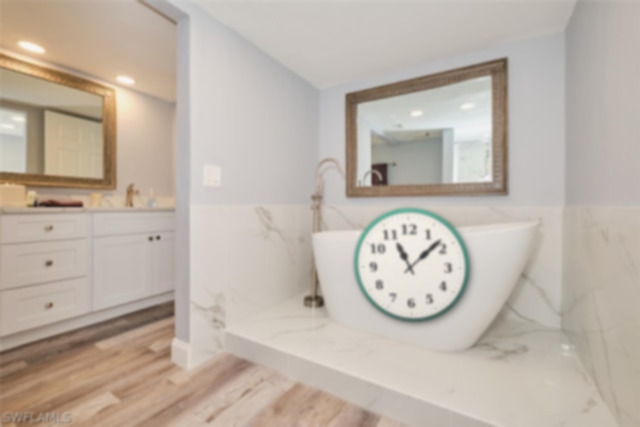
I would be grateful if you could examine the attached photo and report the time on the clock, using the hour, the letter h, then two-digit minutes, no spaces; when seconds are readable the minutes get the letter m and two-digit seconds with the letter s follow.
11h08
